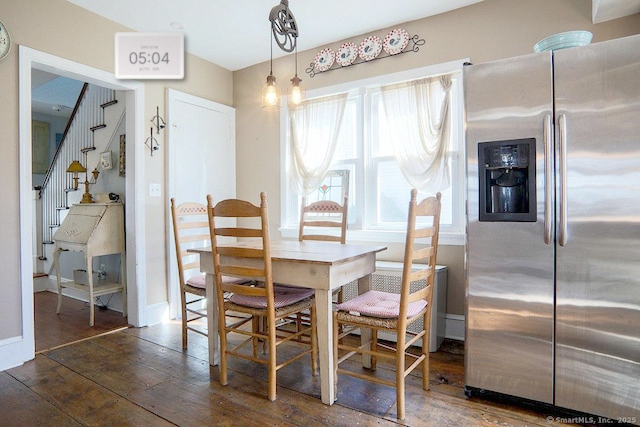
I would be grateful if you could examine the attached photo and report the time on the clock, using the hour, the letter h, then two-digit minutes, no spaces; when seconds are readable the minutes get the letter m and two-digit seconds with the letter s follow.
5h04
